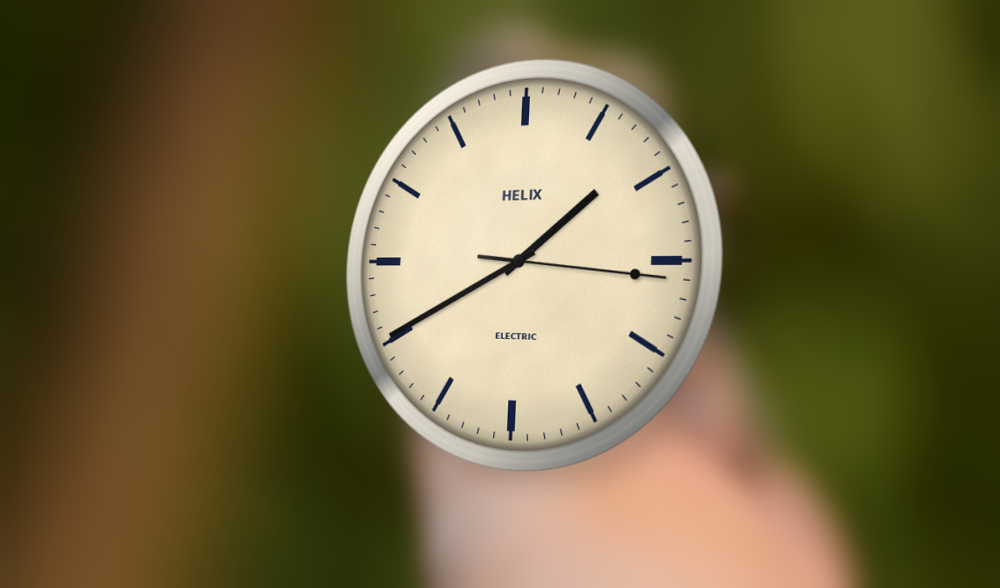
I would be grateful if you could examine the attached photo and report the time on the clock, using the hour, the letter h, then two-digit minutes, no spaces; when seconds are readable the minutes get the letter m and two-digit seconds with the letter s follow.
1h40m16s
